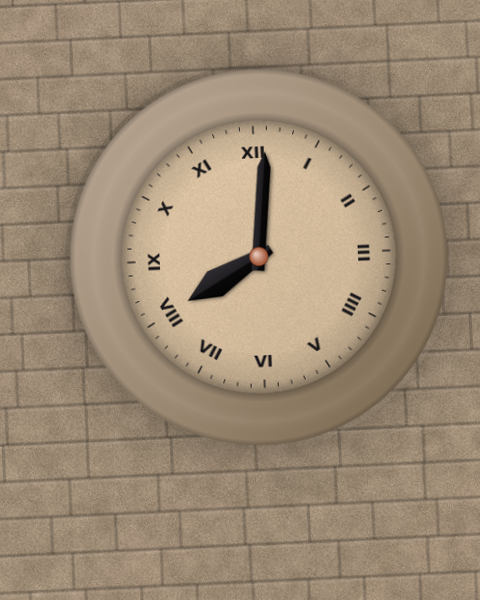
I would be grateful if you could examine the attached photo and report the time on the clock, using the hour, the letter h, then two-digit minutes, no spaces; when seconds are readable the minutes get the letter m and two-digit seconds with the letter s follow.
8h01
